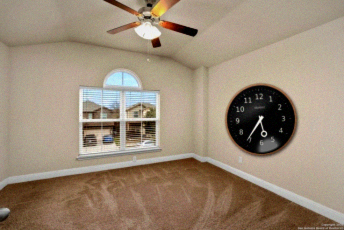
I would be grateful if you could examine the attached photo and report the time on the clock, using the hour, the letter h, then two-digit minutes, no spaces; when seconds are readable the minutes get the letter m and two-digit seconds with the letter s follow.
5h36
